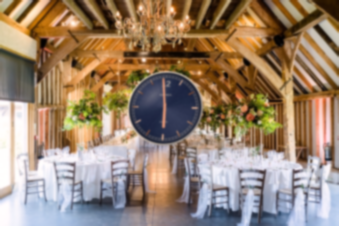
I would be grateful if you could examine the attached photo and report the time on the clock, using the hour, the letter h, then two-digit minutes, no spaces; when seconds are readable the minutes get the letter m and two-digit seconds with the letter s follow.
5h59
